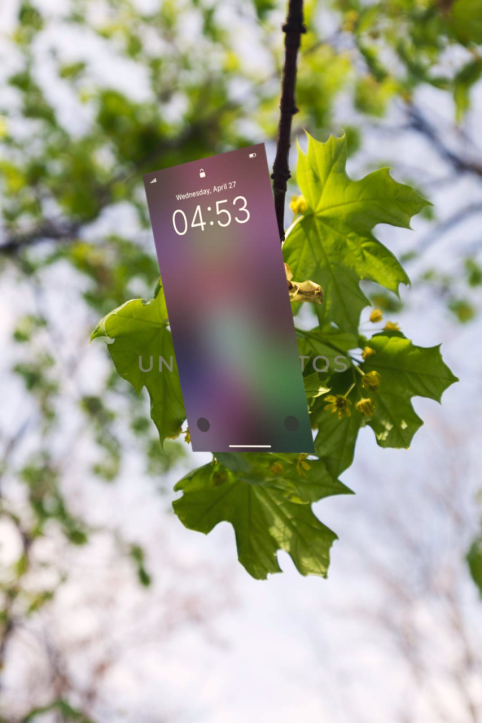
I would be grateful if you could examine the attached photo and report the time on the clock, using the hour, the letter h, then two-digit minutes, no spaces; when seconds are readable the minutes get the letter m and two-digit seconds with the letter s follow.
4h53
